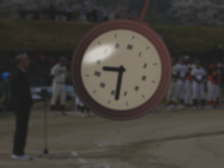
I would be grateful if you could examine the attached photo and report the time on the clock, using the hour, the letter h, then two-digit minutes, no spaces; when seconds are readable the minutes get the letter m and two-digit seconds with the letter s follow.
8h28
